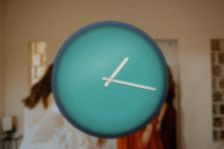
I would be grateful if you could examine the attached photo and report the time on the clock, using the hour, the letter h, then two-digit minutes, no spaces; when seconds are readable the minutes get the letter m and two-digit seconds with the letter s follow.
1h17
